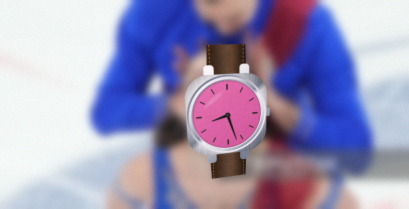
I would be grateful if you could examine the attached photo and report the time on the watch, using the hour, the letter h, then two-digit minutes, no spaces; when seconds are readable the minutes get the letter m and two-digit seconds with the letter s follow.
8h27
